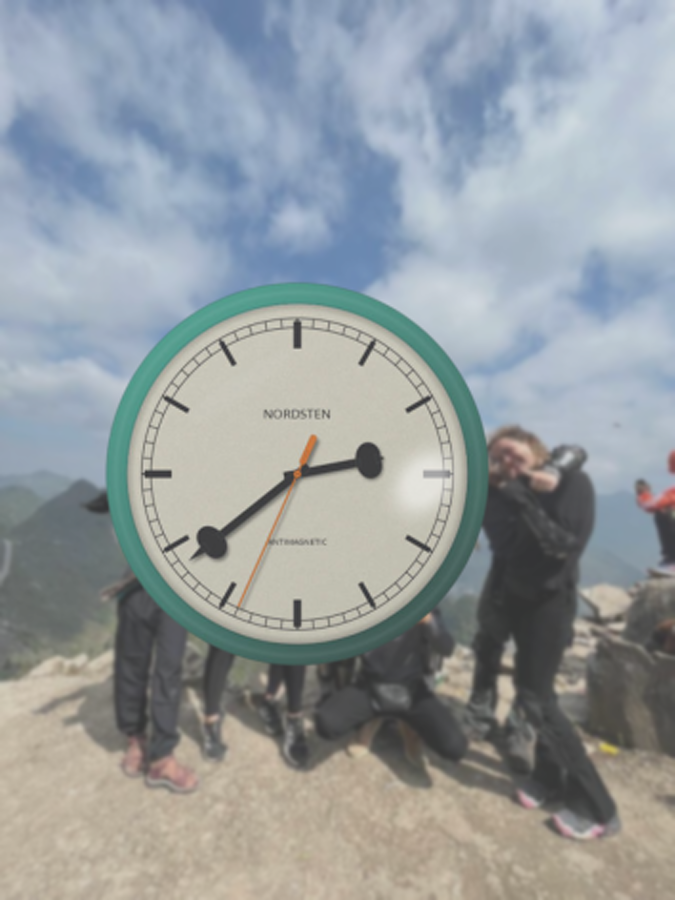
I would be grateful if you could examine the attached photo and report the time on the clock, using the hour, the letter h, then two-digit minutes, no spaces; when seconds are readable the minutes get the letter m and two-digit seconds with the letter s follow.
2h38m34s
